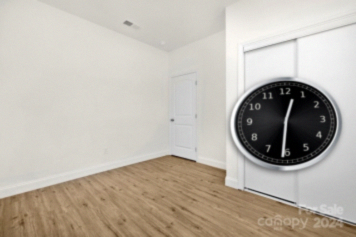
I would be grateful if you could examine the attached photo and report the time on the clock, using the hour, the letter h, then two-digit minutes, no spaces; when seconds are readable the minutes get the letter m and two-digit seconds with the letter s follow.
12h31
